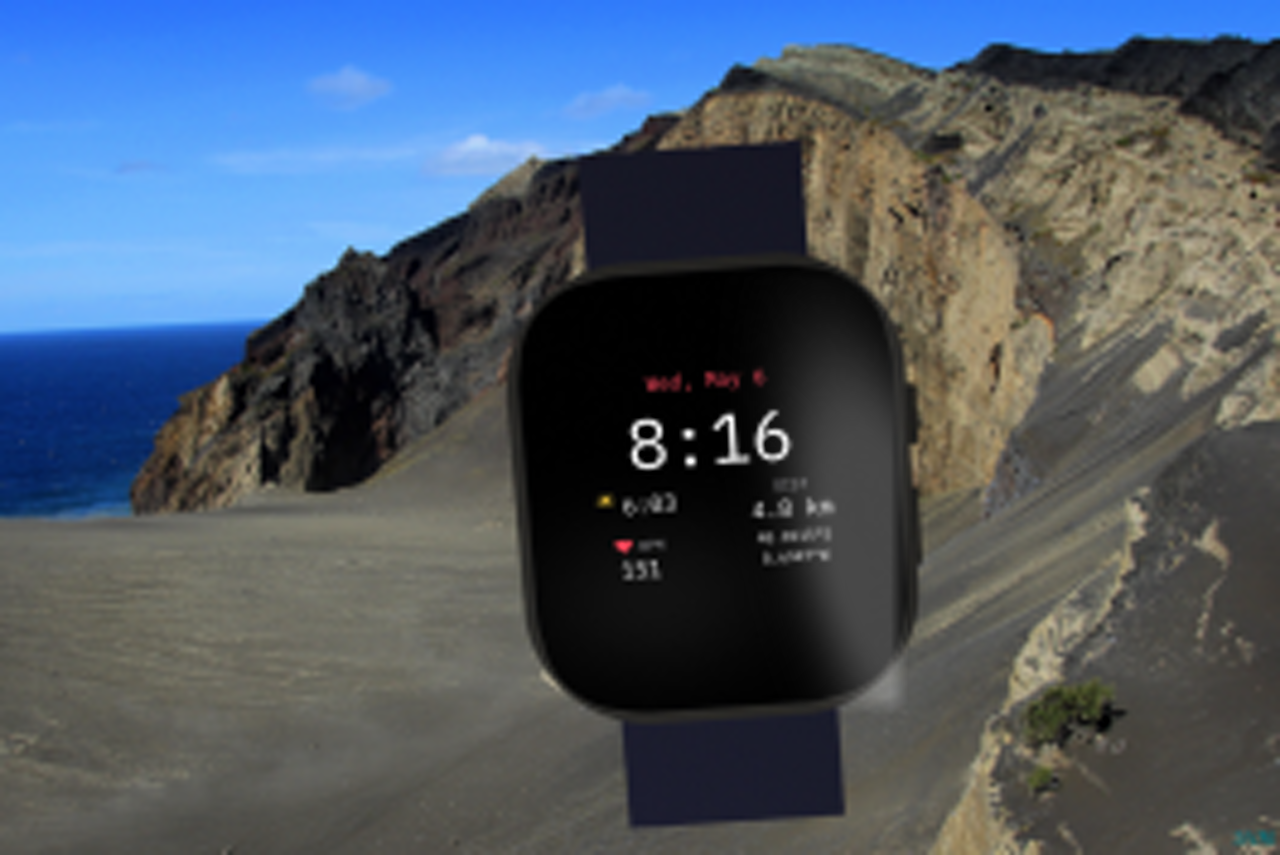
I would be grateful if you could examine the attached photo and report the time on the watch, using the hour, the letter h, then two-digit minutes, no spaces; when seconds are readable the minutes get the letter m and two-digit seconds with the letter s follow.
8h16
